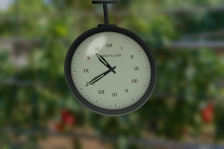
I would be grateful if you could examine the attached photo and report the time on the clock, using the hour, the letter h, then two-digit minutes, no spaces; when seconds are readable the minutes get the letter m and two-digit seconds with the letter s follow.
10h40
